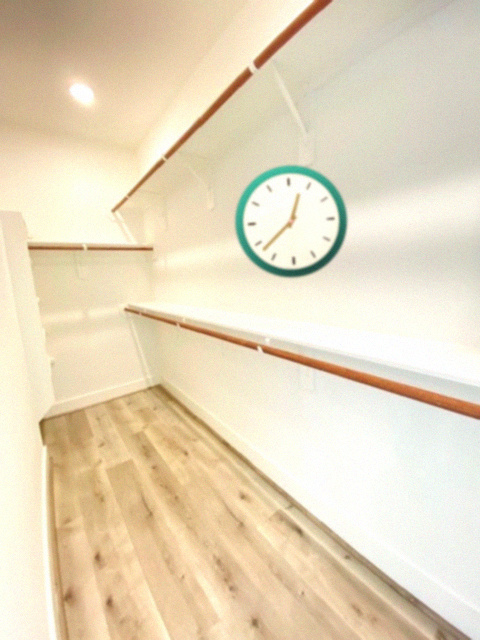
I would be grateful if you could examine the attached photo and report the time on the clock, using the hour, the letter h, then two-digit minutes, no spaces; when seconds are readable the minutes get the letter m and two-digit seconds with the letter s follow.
12h38
